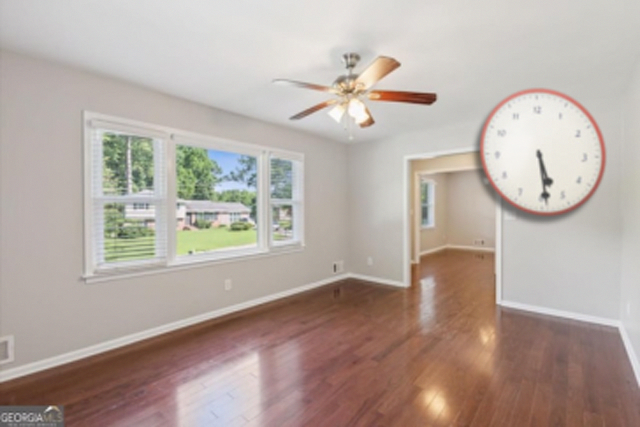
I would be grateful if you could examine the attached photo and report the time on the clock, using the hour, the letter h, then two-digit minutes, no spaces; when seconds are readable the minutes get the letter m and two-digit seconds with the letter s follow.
5h29
